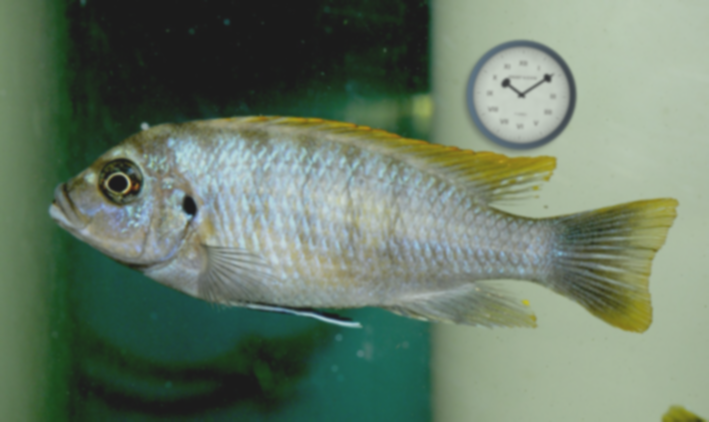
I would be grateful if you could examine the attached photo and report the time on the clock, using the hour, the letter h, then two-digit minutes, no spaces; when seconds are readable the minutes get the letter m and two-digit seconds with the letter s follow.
10h09
